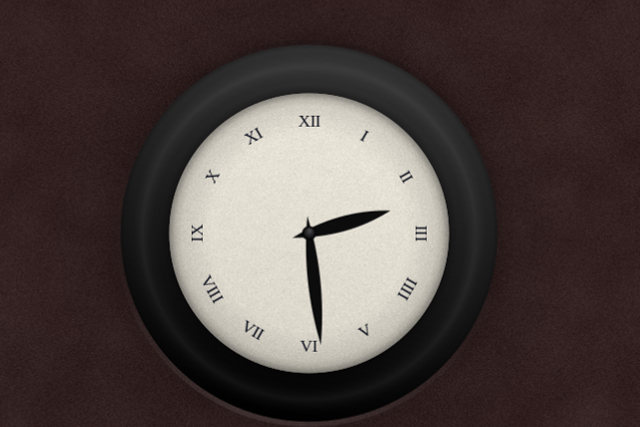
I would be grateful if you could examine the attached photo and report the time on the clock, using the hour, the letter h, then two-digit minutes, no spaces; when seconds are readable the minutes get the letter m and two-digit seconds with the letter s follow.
2h29
